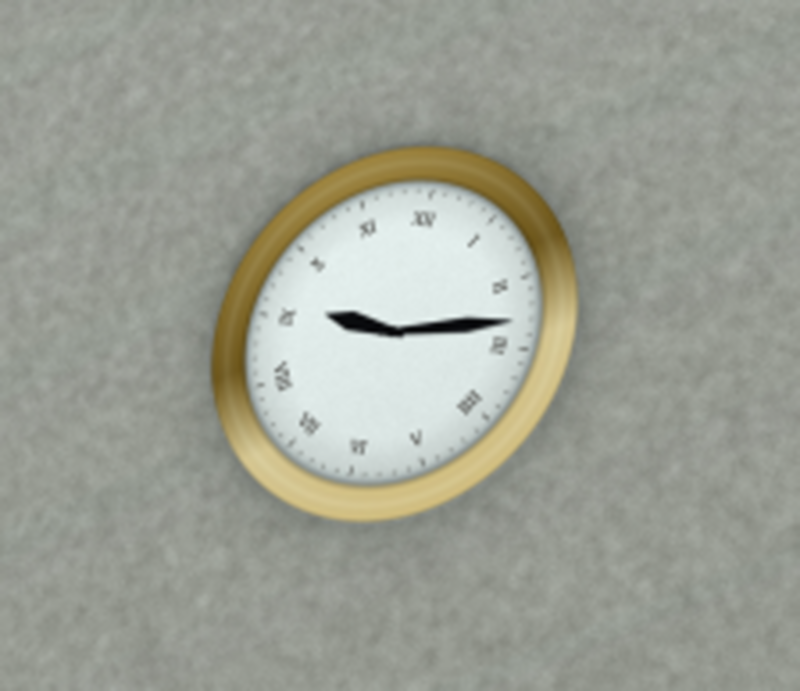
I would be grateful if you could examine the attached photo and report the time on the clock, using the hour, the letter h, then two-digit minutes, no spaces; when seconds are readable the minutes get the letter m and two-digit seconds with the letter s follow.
9h13
